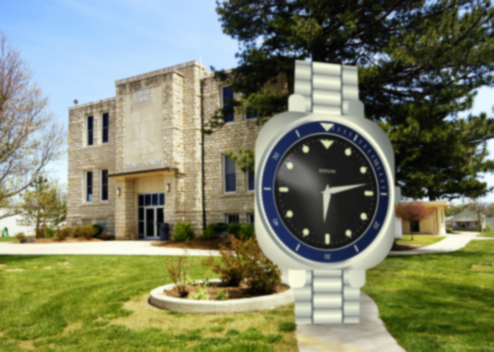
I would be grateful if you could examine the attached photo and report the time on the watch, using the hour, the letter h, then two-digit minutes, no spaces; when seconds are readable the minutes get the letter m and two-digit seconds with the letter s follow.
6h13
